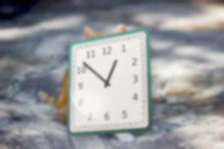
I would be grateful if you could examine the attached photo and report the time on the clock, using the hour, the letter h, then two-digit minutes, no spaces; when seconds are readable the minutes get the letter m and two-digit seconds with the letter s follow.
12h52
